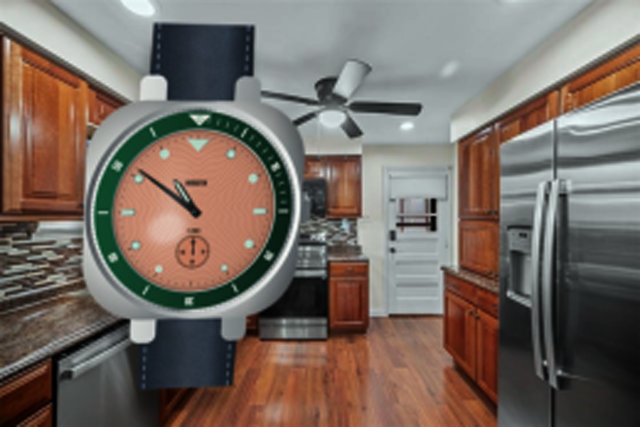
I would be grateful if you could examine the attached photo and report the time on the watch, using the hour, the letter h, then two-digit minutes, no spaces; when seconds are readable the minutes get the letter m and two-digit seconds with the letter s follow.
10h51
